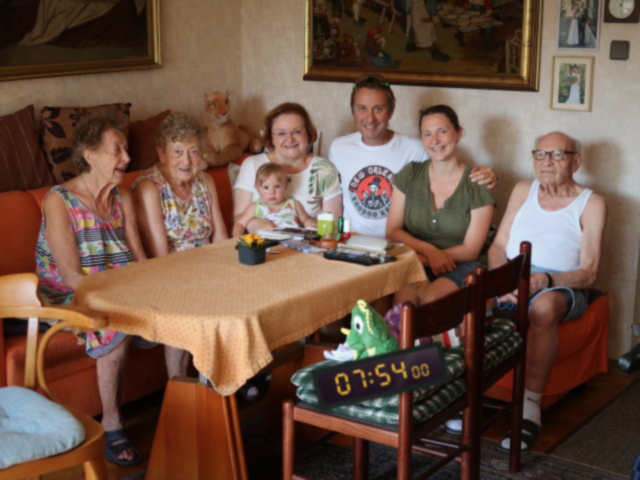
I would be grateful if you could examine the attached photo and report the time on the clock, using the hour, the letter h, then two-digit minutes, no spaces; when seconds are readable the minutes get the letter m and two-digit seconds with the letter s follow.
7h54m00s
